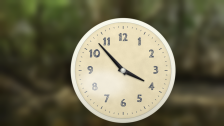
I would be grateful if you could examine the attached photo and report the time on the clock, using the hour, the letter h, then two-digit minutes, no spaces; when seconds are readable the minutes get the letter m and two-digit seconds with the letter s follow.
3h53
